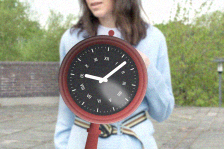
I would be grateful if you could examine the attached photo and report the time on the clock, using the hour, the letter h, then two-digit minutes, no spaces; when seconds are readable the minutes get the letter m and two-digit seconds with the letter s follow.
9h07
